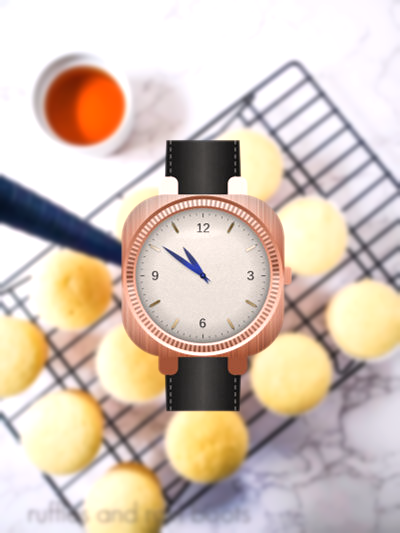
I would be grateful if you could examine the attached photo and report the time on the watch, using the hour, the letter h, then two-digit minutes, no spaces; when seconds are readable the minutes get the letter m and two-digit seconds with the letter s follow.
10h51
